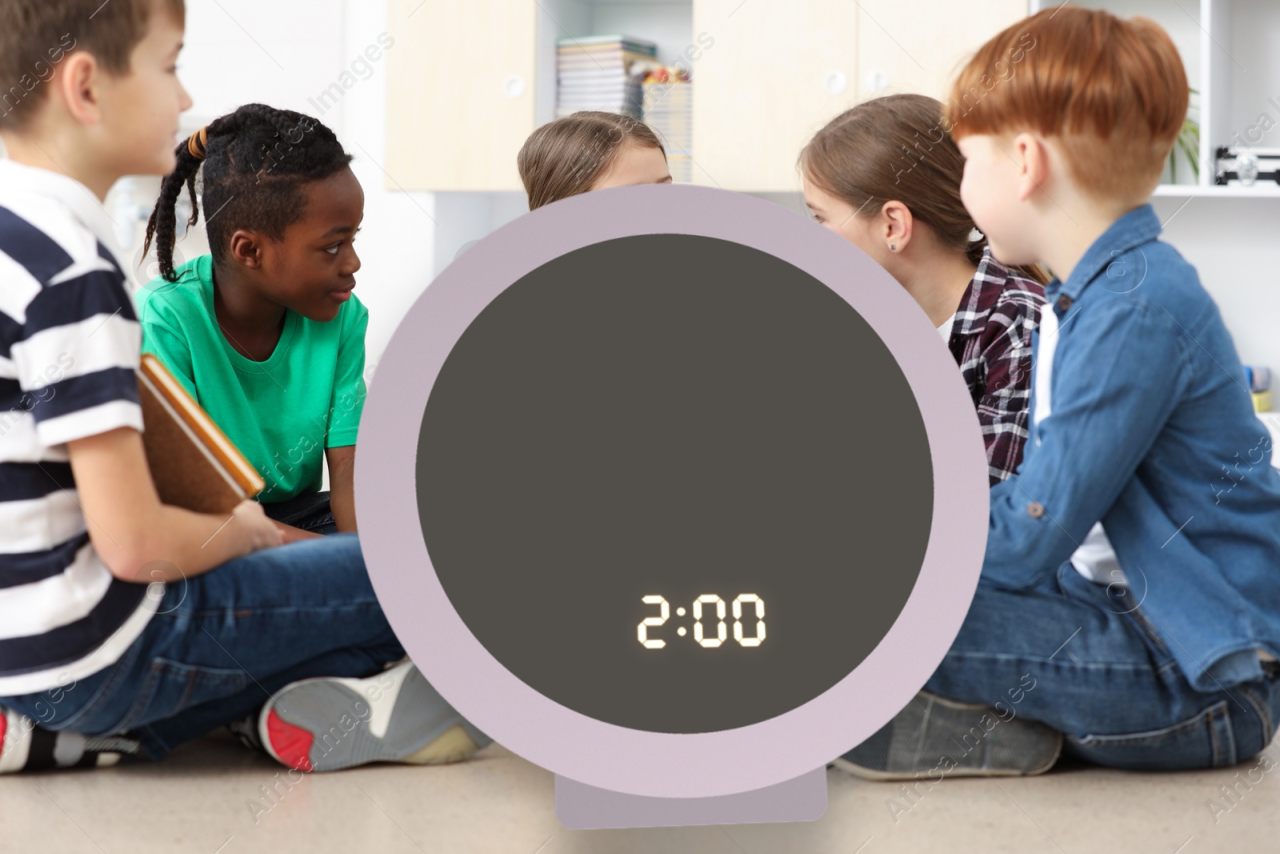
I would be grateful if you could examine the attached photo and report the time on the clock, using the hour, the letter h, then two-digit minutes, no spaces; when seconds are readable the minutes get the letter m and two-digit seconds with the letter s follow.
2h00
